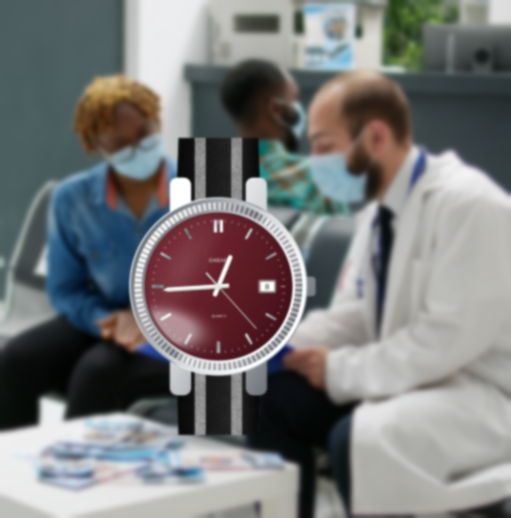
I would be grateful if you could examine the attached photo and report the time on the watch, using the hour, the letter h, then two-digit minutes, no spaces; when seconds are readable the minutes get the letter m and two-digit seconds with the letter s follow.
12h44m23s
